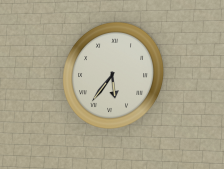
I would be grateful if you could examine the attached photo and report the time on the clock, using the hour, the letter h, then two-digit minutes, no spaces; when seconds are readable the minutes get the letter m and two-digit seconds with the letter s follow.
5h36
